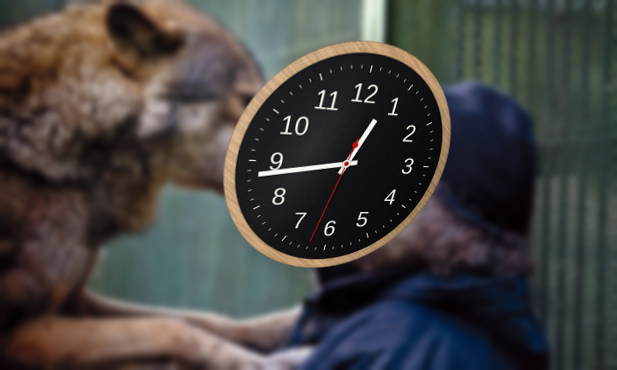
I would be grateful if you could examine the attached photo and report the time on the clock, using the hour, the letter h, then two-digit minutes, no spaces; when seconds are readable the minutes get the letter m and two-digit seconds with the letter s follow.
12h43m32s
